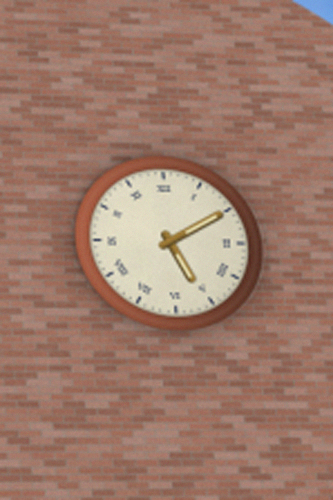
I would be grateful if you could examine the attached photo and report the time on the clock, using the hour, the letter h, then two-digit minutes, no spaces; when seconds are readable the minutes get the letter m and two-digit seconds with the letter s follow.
5h10
